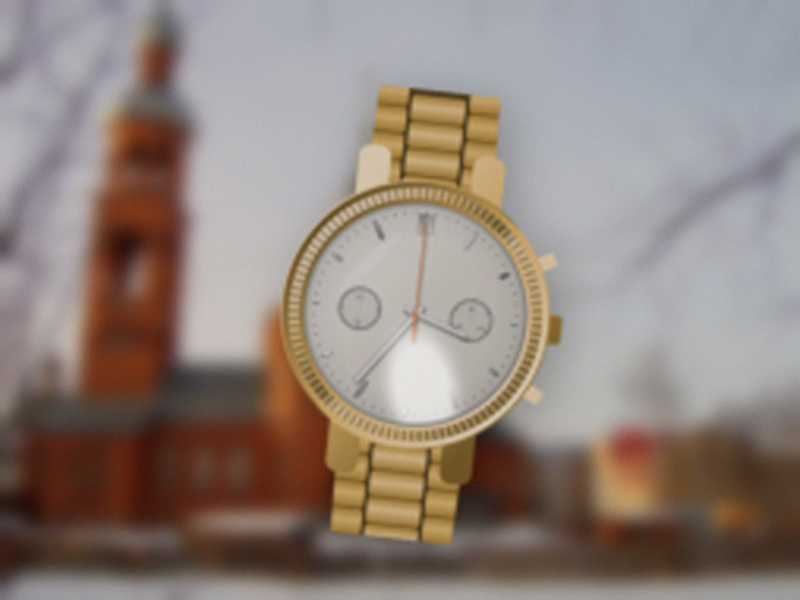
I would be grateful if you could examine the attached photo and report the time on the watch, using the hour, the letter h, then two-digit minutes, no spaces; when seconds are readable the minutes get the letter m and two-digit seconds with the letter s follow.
3h36
